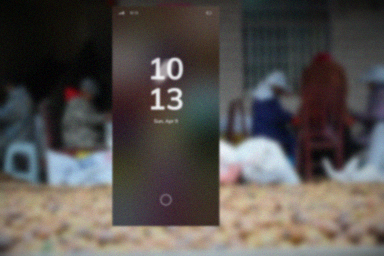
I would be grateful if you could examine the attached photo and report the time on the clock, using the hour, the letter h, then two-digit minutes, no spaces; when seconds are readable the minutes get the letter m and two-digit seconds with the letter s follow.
10h13
